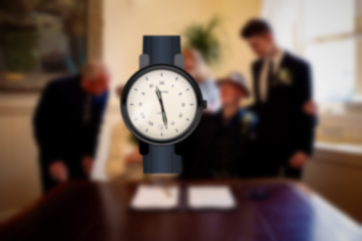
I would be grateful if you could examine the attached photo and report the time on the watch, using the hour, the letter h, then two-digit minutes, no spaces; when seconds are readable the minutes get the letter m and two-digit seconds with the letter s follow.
11h28
